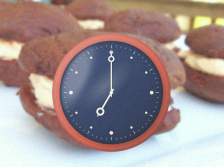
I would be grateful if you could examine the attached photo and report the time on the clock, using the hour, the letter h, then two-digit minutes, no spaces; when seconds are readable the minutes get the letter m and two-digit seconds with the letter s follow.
7h00
